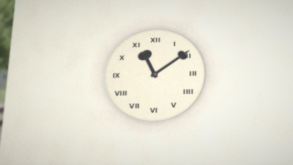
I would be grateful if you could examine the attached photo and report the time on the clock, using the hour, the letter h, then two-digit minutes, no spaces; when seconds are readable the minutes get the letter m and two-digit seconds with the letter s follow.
11h09
